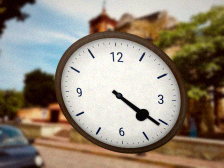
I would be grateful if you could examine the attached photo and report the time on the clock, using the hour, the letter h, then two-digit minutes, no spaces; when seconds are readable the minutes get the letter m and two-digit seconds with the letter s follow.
4h21
